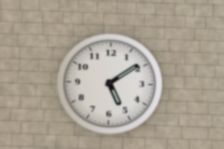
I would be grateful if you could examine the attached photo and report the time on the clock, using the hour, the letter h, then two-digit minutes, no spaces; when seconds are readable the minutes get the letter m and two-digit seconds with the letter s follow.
5h09
